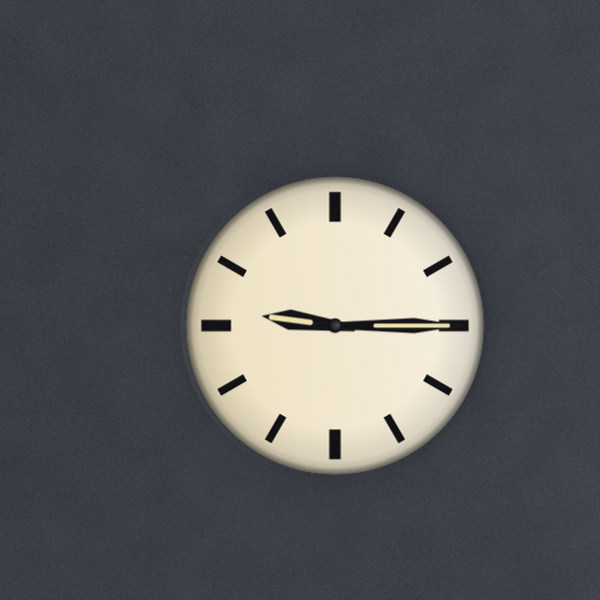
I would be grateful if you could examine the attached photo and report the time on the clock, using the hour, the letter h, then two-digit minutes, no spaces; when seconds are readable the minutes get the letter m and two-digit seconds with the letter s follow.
9h15
